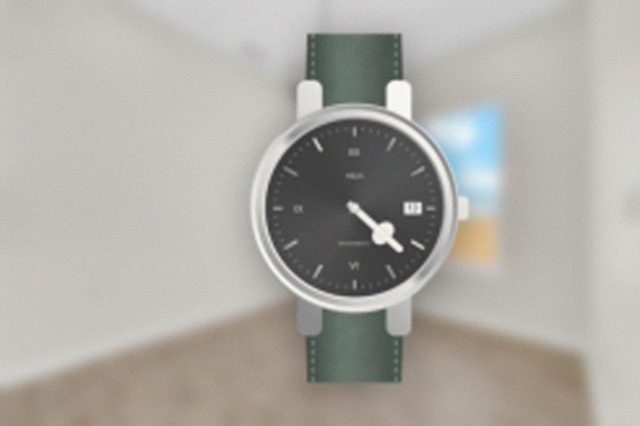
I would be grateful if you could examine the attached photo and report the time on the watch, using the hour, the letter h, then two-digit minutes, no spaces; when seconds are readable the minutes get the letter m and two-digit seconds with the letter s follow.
4h22
